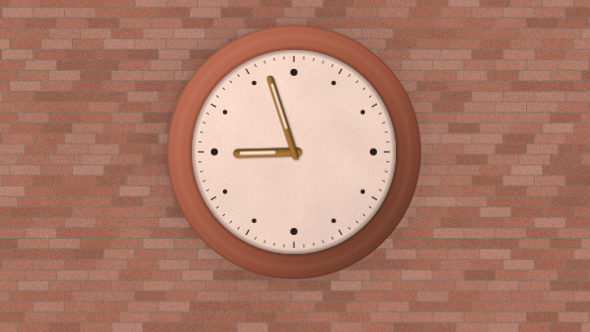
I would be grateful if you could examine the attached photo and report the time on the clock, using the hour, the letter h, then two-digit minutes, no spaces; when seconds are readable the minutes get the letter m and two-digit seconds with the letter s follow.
8h57
